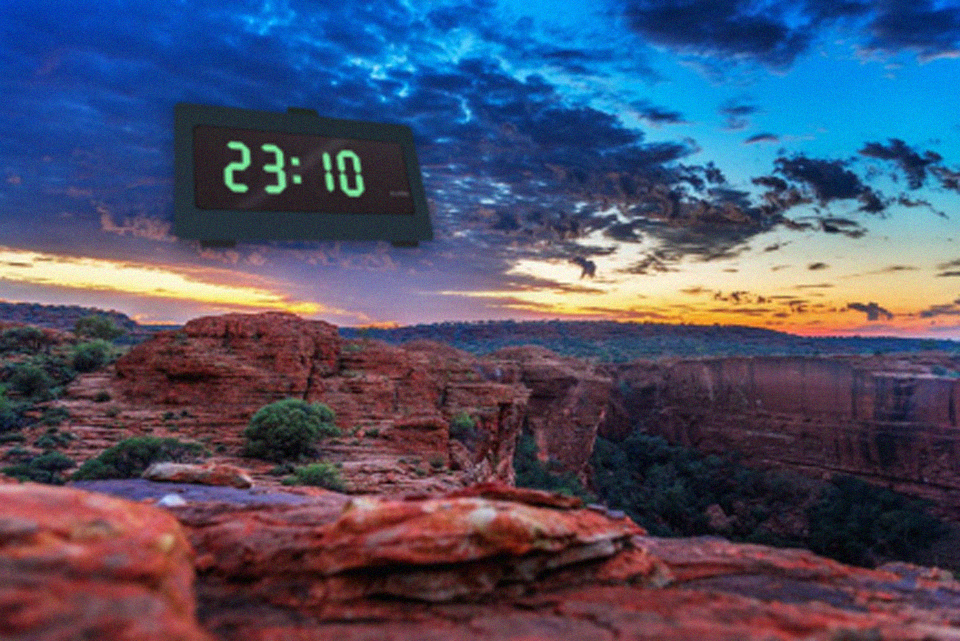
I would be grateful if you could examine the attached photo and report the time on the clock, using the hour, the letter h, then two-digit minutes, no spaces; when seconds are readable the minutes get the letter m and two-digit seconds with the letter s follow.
23h10
